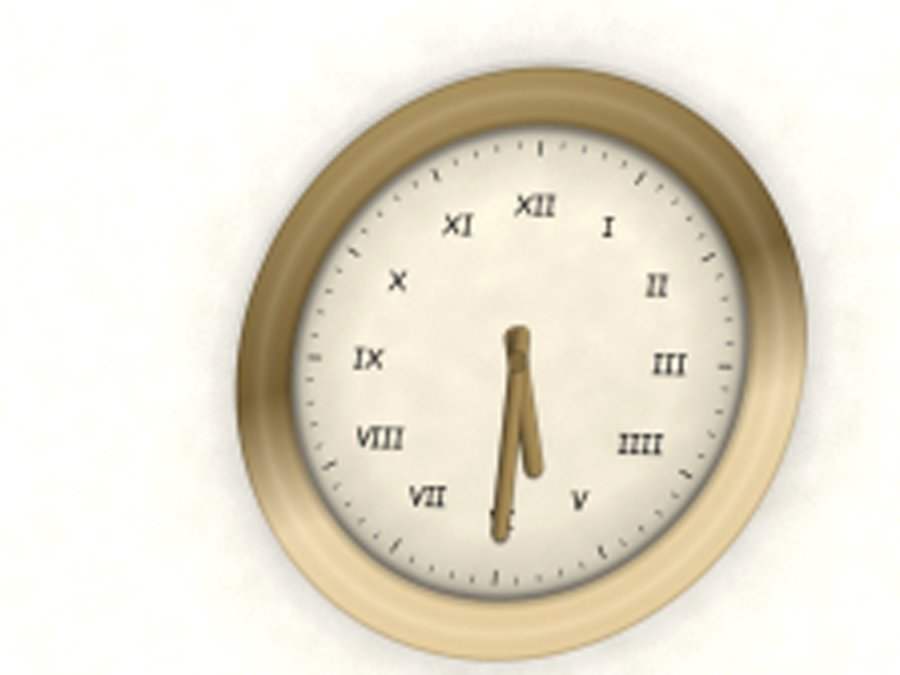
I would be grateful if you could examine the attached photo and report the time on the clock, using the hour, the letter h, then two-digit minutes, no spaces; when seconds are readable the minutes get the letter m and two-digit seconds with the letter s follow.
5h30
